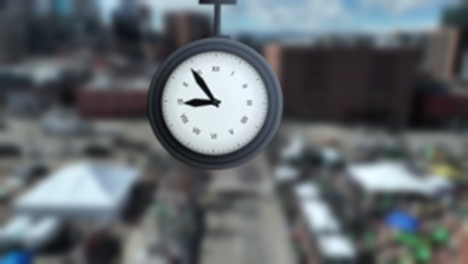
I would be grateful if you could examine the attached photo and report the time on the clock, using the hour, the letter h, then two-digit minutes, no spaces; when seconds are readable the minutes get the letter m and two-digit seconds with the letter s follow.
8h54
